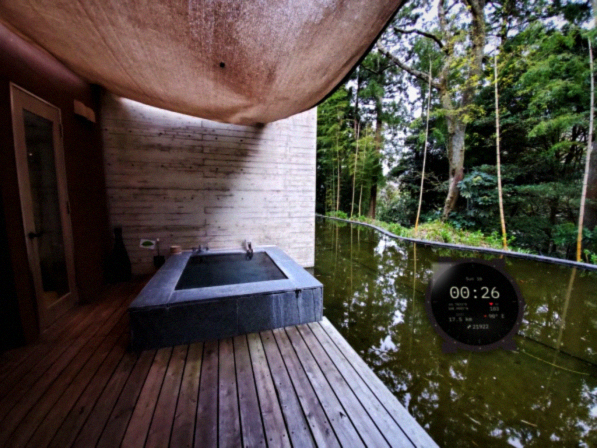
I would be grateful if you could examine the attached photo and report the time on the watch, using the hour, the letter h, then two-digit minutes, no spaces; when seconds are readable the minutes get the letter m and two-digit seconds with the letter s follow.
0h26
